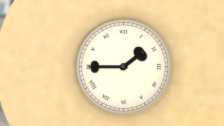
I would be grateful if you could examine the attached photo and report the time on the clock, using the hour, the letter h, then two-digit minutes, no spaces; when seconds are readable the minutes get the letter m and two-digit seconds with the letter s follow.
1h45
